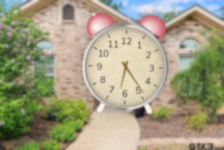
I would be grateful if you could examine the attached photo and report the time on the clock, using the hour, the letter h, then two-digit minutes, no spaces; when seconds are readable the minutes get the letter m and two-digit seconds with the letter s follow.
6h24
